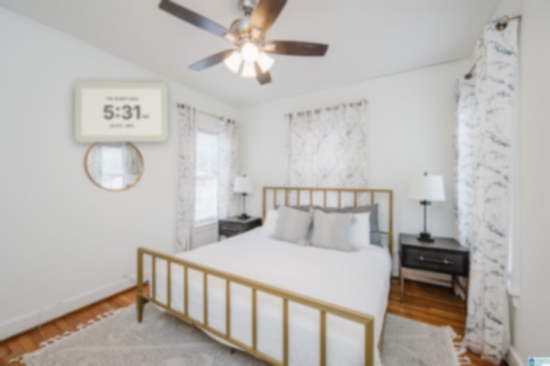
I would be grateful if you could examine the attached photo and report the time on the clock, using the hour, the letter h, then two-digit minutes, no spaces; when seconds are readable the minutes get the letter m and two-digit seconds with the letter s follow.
5h31
